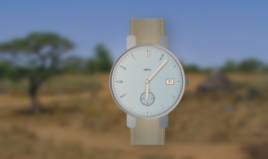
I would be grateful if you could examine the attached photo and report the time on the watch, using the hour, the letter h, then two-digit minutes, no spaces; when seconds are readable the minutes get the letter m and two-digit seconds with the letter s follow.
6h07
